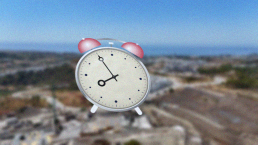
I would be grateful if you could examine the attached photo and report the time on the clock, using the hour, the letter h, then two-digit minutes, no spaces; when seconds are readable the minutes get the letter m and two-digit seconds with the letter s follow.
7h55
